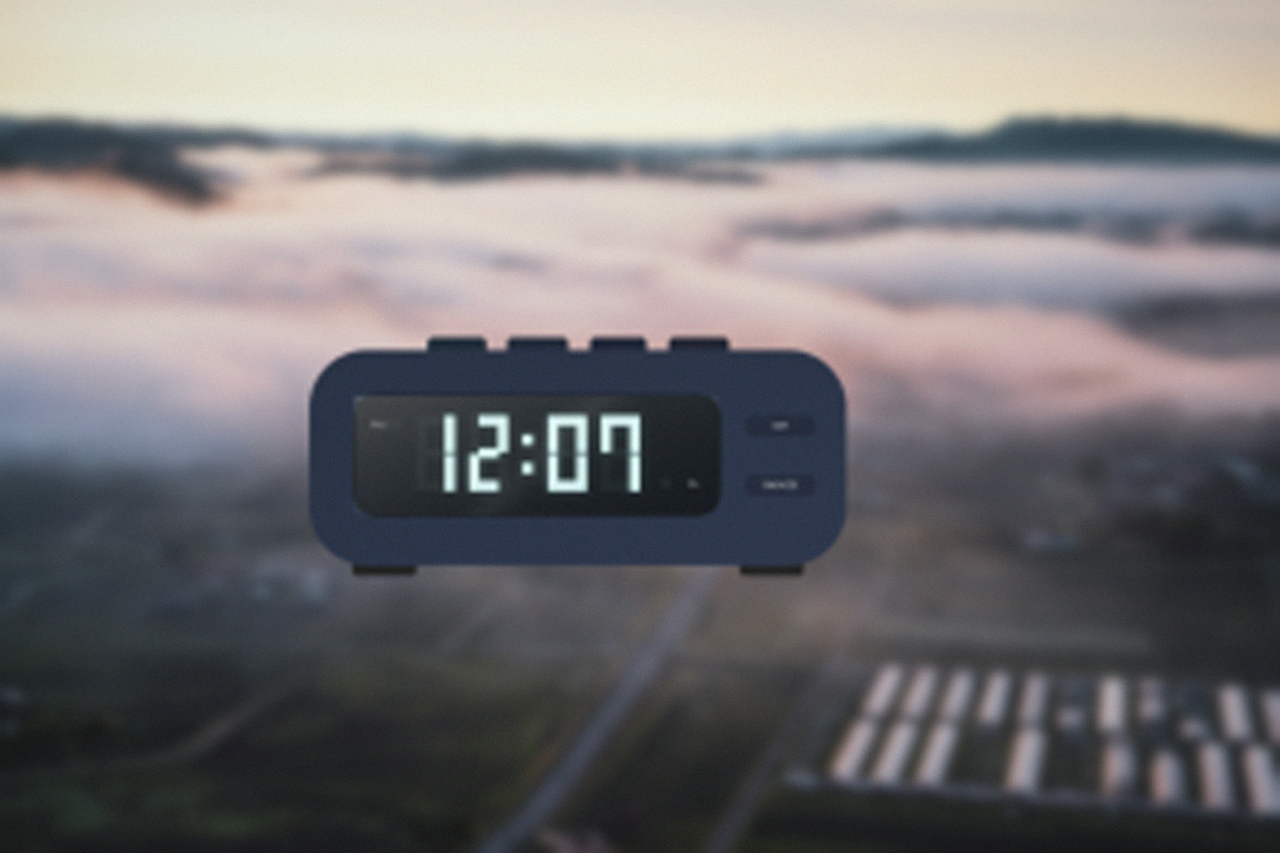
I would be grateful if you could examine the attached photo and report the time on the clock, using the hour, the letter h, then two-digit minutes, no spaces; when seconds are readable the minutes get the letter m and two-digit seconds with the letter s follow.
12h07
